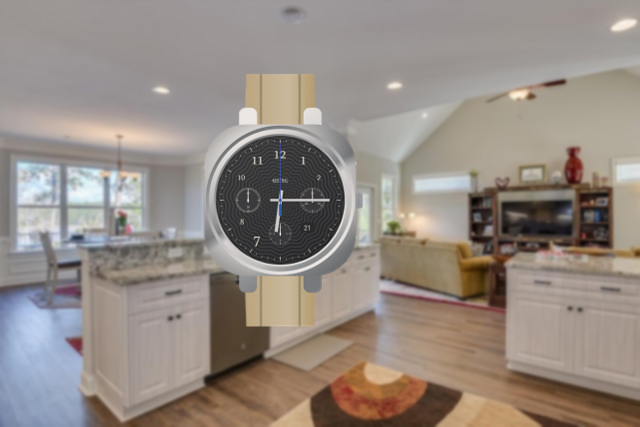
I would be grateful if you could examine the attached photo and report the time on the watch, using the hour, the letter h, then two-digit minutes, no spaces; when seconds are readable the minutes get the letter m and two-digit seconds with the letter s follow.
6h15
